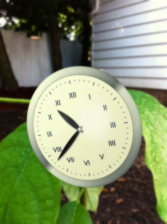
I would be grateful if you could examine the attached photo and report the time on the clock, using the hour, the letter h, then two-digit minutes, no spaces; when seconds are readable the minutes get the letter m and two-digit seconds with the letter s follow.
10h38
